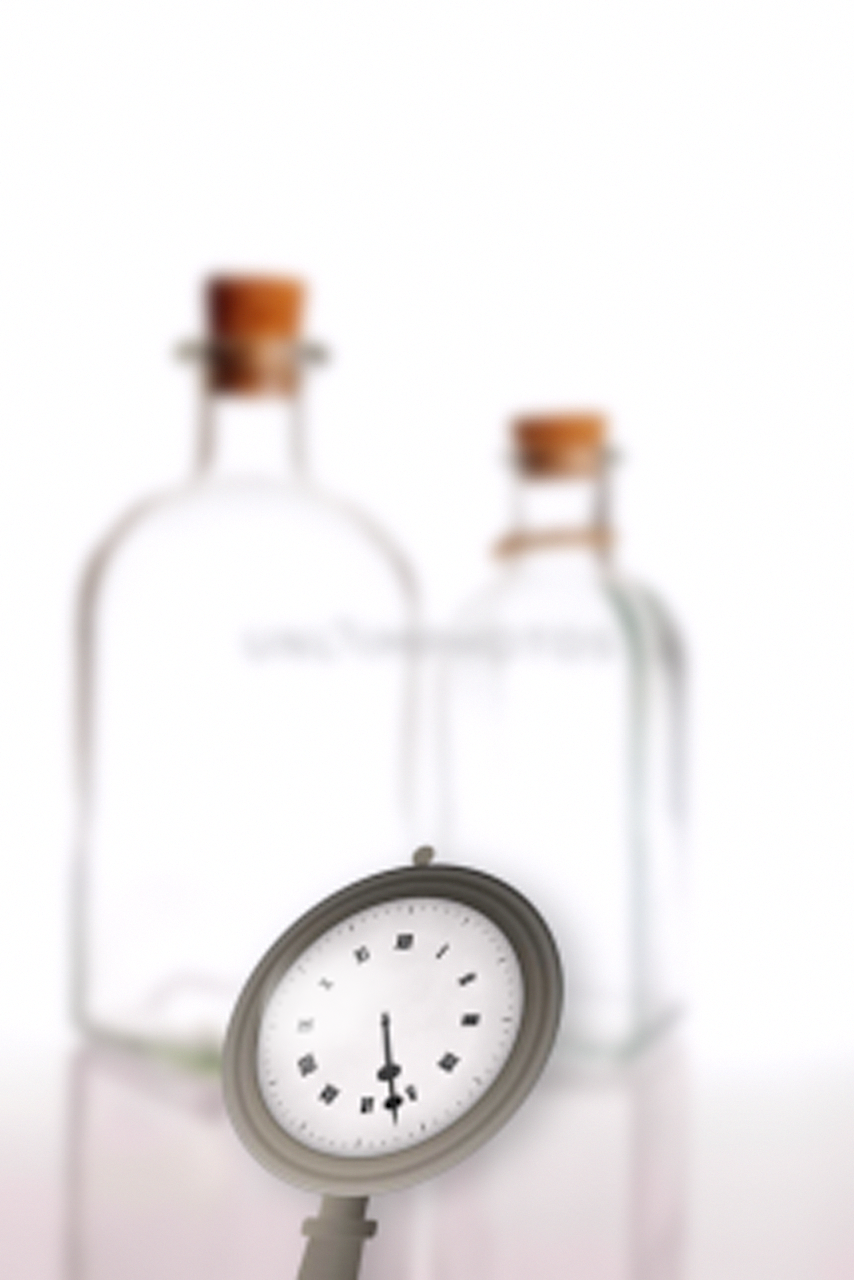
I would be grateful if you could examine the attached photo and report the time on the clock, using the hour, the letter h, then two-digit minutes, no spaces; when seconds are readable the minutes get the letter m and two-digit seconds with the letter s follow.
5h27
